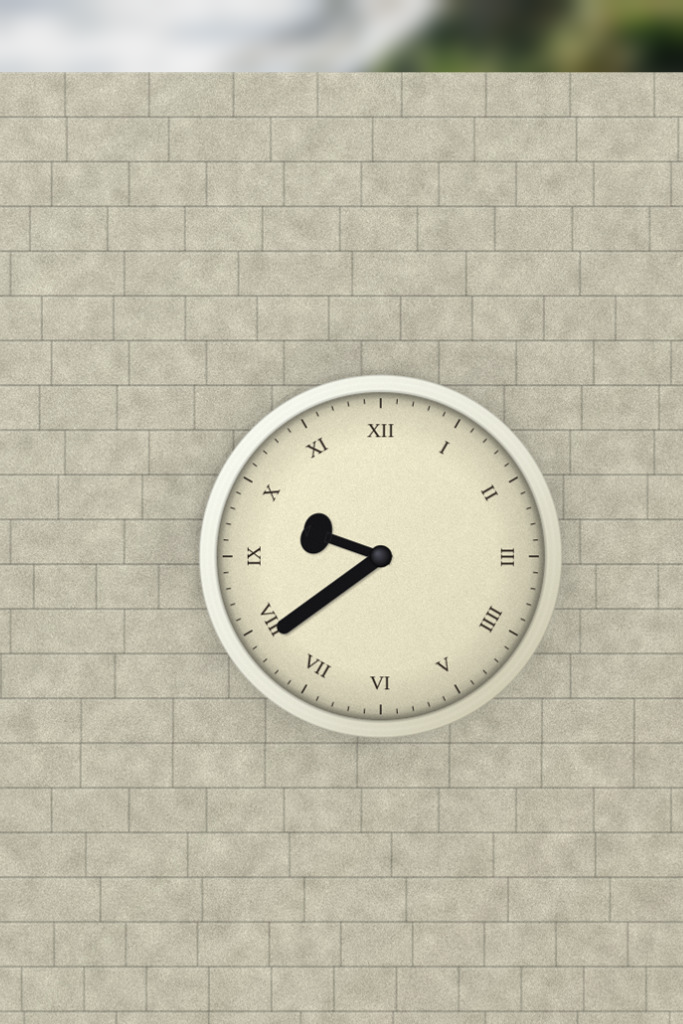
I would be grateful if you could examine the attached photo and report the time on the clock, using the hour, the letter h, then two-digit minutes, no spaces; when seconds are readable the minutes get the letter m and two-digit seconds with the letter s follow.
9h39
